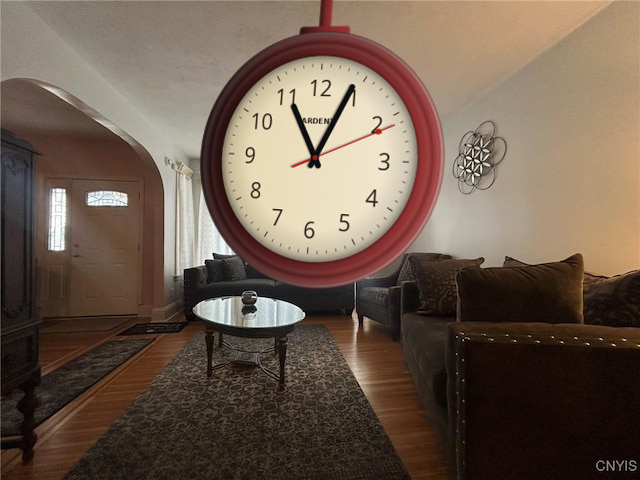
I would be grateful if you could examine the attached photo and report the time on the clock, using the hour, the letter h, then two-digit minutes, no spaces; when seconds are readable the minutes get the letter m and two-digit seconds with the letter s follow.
11h04m11s
